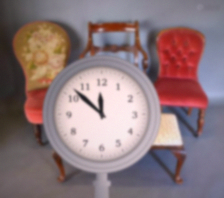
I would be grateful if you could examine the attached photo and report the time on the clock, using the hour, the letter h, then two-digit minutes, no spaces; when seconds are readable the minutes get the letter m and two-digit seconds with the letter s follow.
11h52
